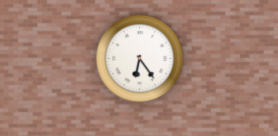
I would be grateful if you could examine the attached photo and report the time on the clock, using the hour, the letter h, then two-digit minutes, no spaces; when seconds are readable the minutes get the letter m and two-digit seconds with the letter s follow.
6h24
